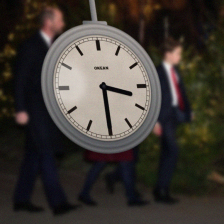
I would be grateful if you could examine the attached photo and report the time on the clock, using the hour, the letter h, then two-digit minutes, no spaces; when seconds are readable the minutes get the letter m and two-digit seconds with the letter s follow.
3h30
